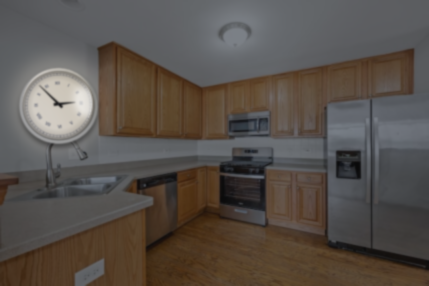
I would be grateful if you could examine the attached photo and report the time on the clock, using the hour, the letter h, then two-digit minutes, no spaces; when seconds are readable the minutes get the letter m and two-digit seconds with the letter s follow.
2h53
